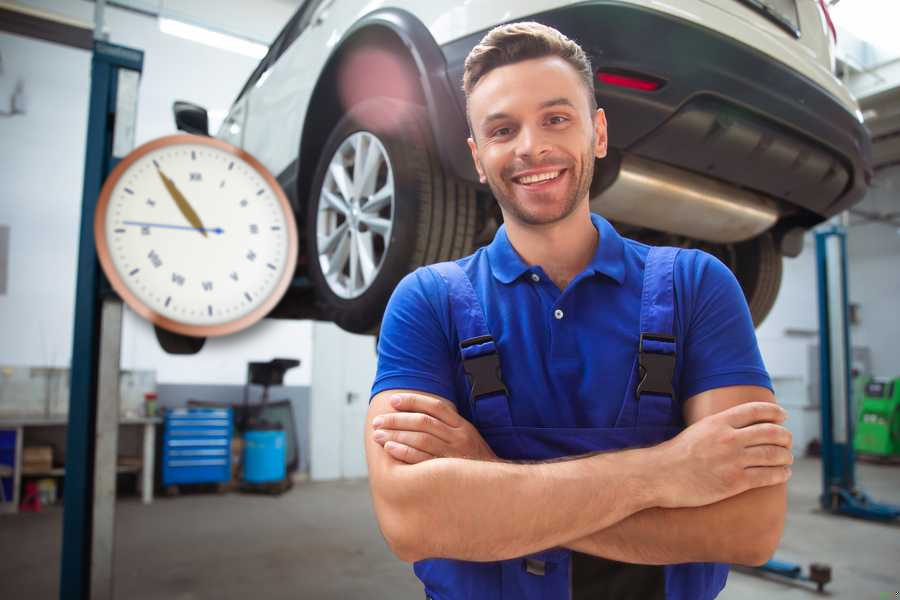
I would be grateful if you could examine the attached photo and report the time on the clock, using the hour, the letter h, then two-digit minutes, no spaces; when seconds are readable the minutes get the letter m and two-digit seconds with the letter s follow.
10h54m46s
